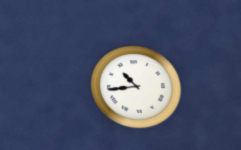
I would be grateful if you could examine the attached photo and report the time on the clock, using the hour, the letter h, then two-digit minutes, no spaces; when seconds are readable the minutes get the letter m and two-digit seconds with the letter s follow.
10h44
